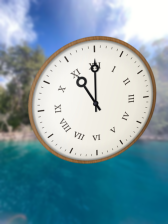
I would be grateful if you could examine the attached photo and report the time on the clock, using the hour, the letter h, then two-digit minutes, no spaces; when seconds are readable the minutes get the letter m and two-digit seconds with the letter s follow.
11h00
